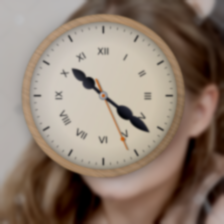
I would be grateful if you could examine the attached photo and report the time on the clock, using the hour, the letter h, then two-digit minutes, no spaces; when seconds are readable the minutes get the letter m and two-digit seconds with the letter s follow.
10h21m26s
